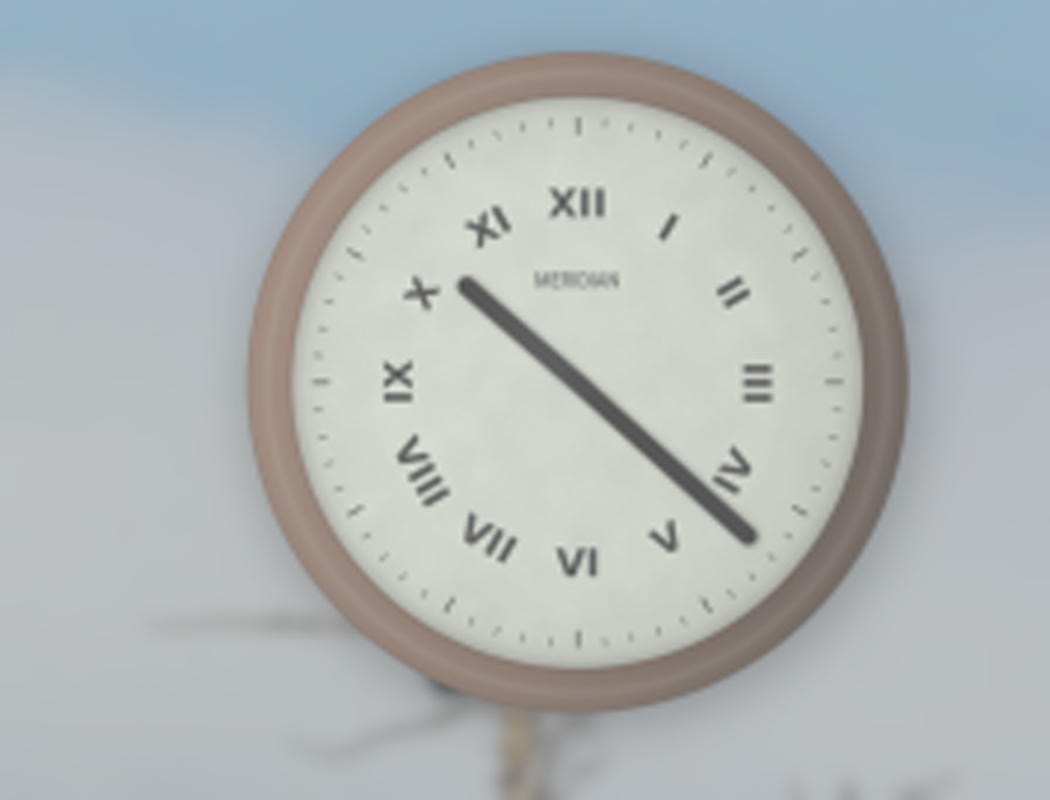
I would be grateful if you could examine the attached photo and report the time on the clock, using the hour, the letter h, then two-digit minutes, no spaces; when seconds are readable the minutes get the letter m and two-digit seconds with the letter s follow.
10h22
